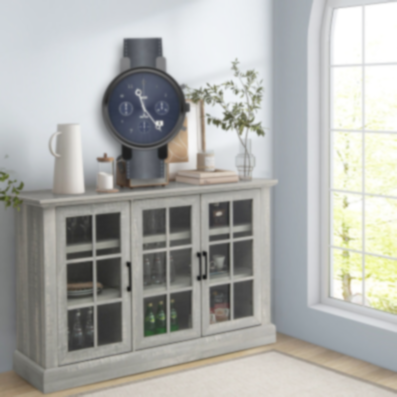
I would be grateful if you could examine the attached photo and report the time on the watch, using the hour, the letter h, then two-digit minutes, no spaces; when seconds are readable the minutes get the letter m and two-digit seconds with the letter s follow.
11h24
